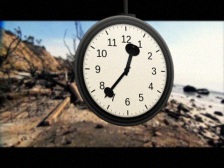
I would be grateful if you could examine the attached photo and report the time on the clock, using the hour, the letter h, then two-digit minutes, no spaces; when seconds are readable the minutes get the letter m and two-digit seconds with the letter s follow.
12h37
